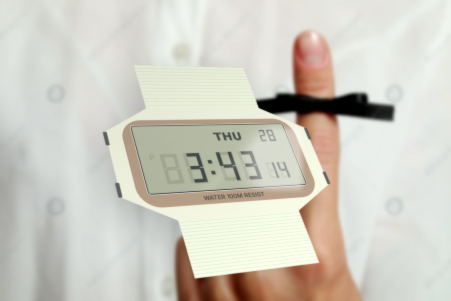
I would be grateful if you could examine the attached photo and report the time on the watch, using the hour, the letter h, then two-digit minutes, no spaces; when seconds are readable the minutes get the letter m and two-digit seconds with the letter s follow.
3h43m14s
